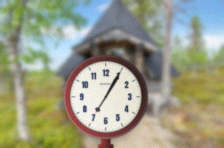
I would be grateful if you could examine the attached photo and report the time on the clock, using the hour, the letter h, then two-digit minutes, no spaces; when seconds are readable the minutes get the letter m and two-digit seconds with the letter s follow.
7h05
